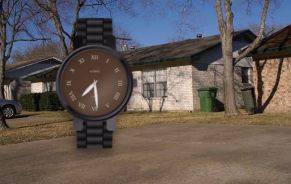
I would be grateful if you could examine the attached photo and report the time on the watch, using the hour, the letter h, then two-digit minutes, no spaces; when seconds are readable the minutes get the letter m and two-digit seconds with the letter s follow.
7h29
